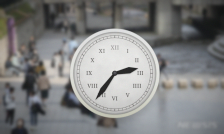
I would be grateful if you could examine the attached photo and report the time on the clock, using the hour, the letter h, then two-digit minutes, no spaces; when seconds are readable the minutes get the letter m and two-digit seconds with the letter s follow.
2h36
